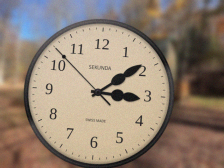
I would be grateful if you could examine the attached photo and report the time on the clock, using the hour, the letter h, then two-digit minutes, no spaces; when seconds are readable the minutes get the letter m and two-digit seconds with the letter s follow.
3h08m52s
